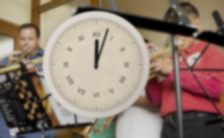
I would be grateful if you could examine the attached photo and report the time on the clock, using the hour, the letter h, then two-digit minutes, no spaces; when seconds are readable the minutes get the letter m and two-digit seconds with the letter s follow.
12h03
